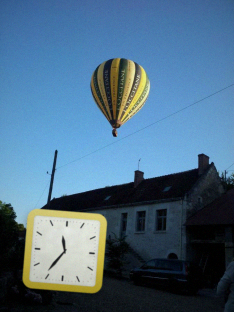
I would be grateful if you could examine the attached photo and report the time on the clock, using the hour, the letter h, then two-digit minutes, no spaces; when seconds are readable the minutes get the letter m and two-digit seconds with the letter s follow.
11h36
